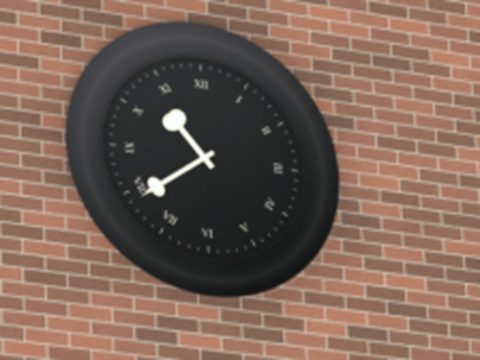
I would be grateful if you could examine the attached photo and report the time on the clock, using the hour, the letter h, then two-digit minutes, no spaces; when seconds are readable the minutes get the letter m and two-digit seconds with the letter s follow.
10h39
